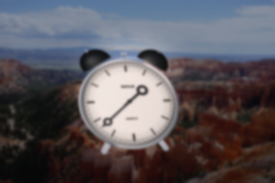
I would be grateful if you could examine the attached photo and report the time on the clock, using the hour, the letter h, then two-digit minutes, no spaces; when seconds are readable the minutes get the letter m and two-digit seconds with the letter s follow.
1h38
